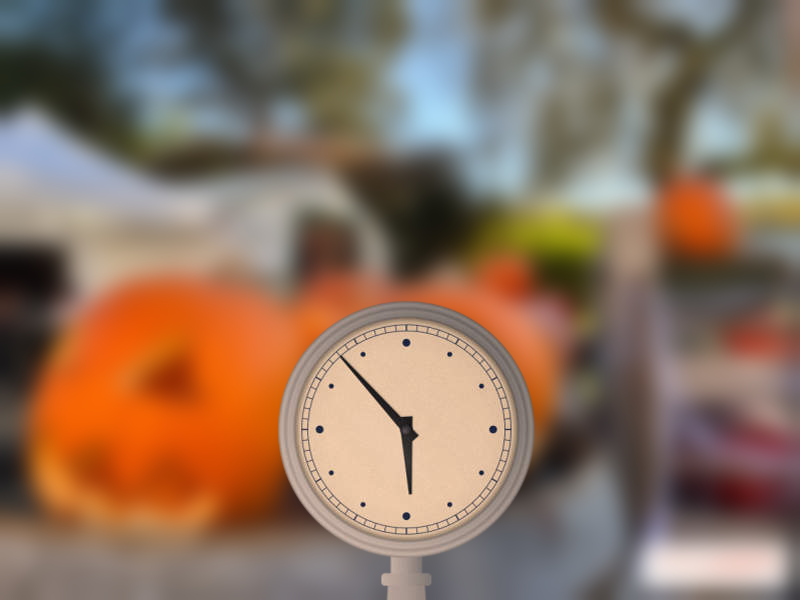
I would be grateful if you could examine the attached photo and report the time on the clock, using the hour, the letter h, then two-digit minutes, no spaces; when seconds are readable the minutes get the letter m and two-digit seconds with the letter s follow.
5h53
